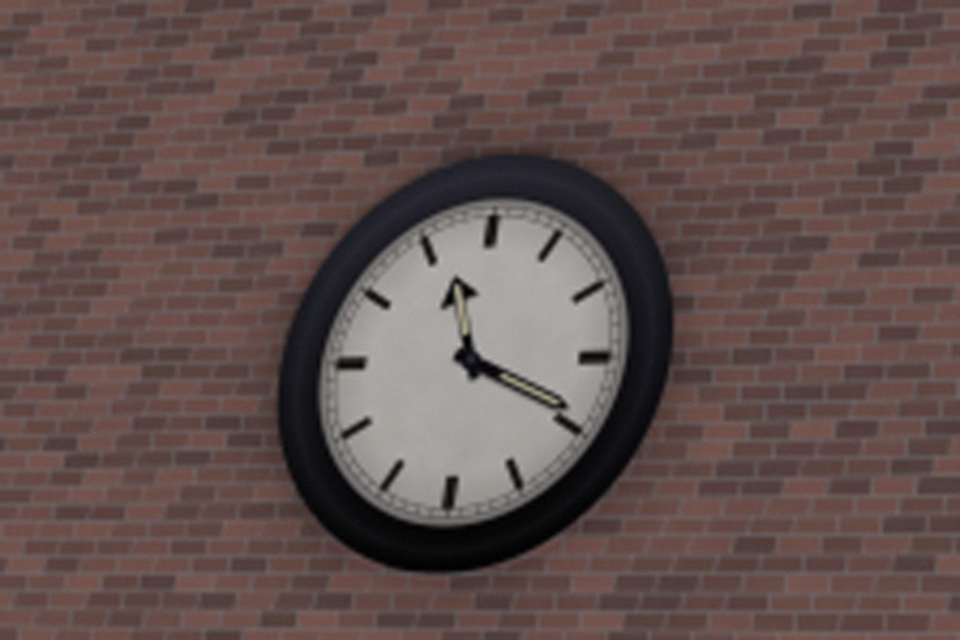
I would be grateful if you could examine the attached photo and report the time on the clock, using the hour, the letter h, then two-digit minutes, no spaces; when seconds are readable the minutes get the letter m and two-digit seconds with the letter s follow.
11h19
